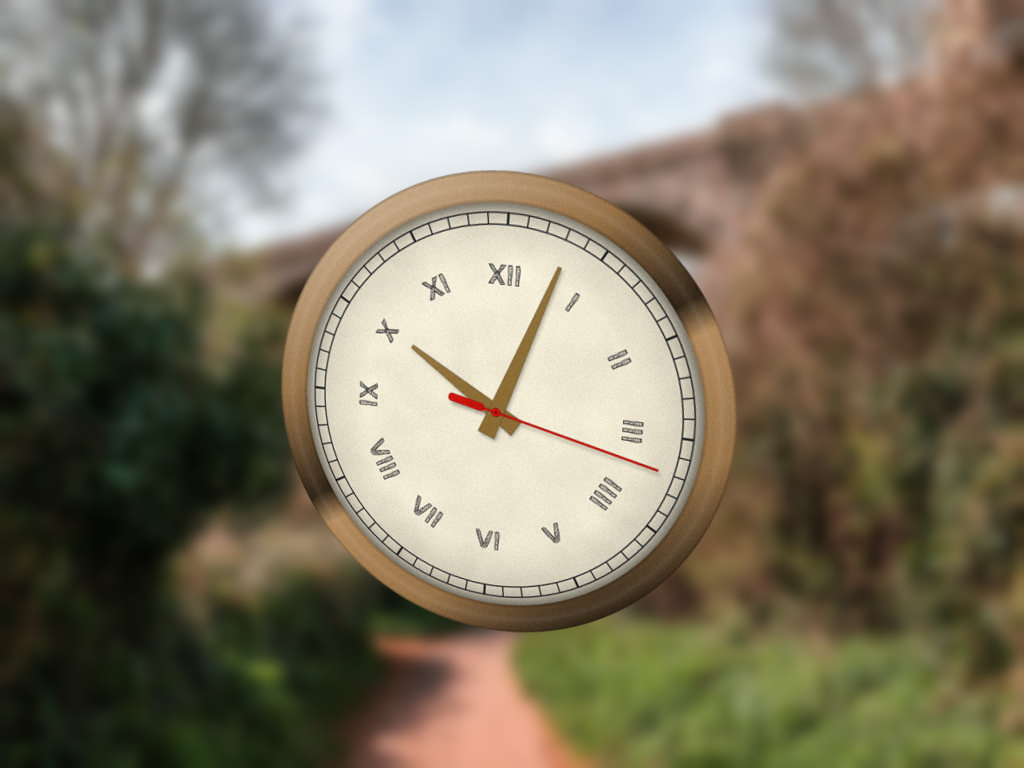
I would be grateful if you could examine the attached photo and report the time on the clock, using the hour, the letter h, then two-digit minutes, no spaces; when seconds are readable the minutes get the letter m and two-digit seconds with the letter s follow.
10h03m17s
